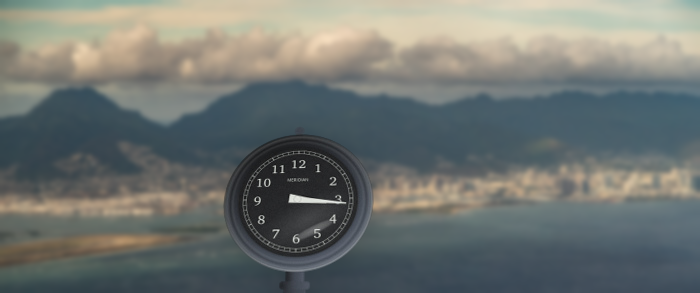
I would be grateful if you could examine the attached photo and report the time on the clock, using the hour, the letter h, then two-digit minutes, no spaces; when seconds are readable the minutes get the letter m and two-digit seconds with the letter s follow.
3h16
